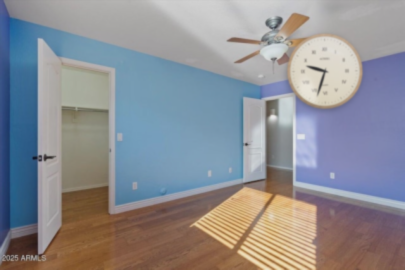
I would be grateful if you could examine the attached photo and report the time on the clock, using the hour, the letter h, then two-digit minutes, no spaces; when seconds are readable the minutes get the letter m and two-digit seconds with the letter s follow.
9h33
